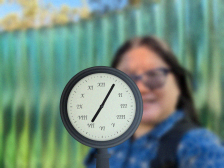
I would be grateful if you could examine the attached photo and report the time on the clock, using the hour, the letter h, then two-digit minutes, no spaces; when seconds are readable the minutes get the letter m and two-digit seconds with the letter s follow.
7h05
